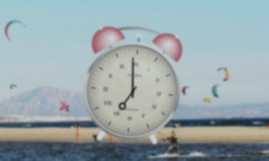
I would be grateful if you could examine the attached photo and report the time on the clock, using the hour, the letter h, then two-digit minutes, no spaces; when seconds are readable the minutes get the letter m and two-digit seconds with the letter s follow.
6h59
